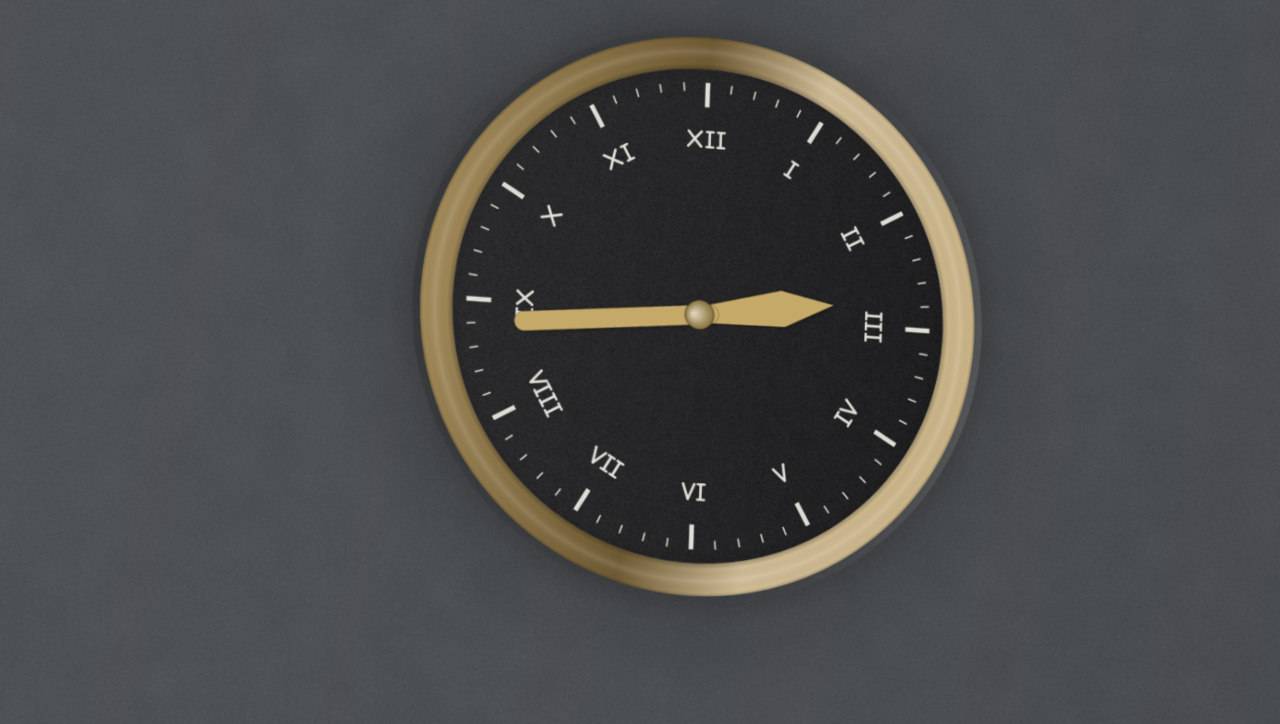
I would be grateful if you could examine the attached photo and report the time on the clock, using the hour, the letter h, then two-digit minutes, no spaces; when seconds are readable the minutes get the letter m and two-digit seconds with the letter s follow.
2h44
